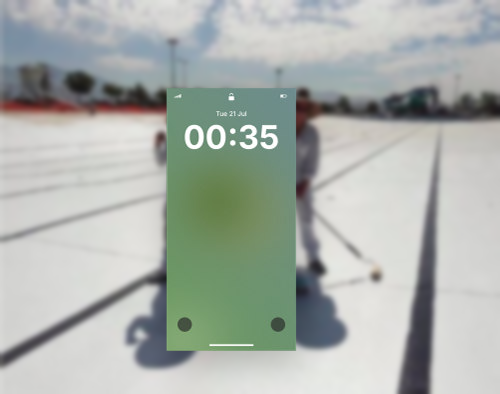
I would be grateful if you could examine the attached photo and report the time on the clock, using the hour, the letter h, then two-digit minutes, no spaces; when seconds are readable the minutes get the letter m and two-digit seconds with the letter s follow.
0h35
